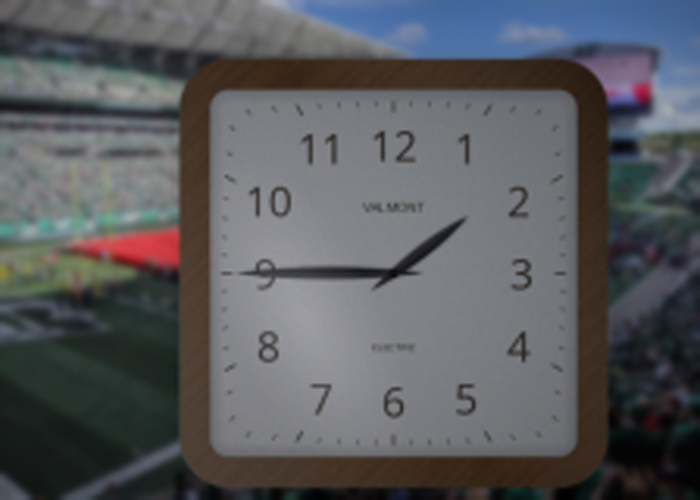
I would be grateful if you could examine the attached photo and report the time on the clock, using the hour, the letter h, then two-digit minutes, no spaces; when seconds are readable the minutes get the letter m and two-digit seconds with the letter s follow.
1h45
